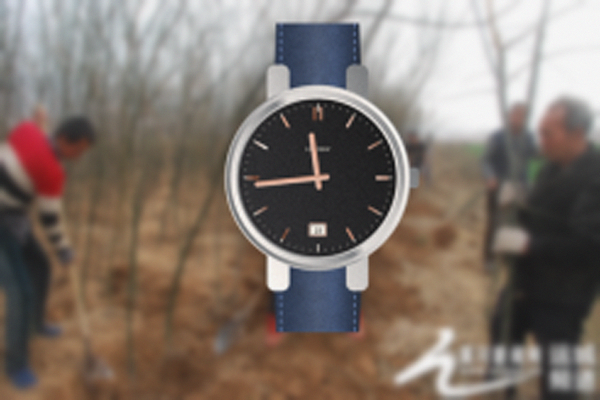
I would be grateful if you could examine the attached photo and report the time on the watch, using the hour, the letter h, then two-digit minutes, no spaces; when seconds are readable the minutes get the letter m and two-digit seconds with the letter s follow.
11h44
